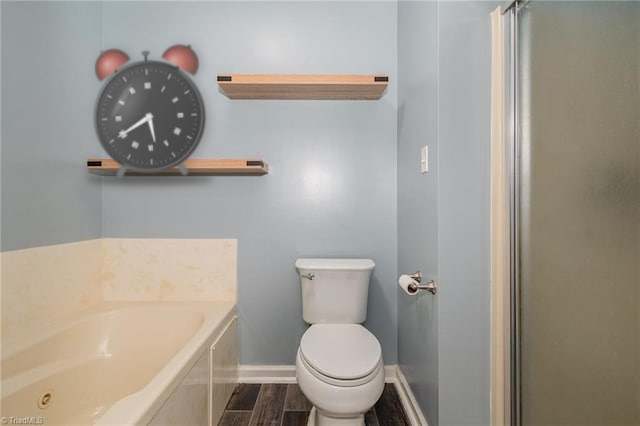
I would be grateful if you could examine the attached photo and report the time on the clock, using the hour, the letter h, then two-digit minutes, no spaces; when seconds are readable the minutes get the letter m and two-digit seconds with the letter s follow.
5h40
